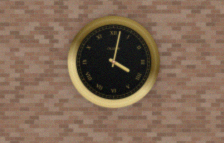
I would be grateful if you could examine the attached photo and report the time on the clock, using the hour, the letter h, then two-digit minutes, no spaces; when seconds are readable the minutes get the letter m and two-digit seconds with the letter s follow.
4h02
